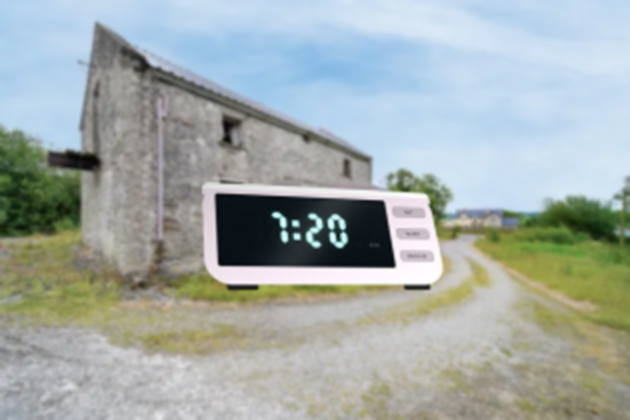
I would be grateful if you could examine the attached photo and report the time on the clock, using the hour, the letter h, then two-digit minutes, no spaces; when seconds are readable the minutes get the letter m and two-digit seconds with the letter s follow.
7h20
